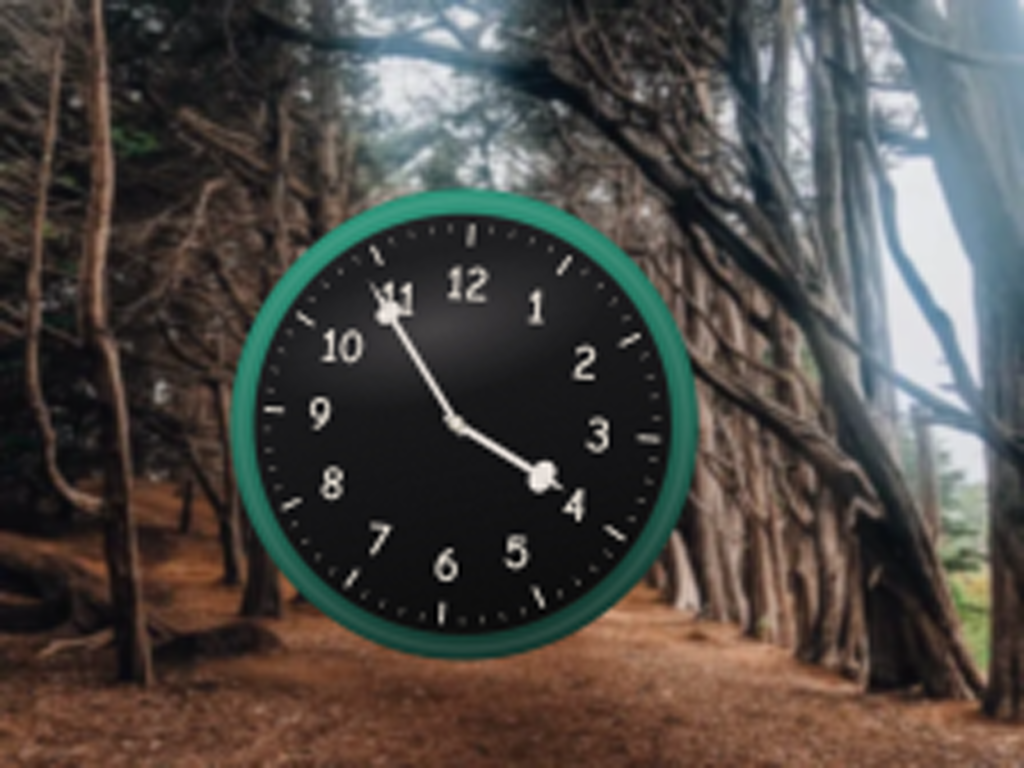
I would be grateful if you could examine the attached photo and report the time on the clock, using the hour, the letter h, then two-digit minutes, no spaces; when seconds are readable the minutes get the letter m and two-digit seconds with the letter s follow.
3h54
